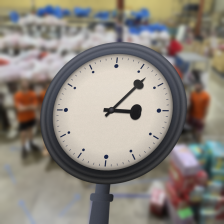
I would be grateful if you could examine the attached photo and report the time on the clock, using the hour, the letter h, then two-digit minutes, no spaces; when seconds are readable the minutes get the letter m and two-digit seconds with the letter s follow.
3h07
